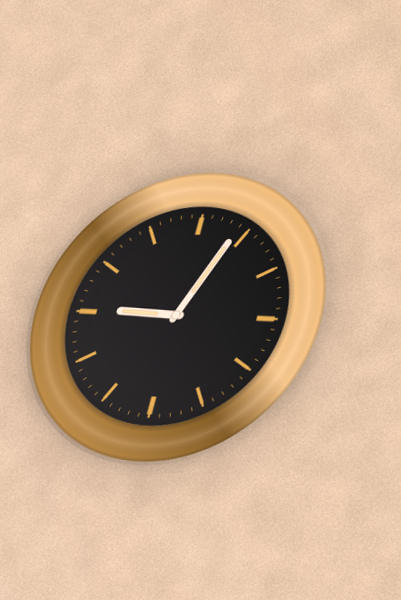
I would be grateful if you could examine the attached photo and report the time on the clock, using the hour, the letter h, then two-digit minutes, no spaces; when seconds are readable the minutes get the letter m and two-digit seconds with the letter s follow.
9h04
